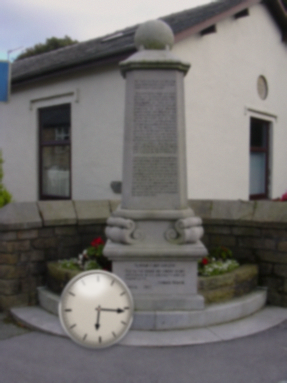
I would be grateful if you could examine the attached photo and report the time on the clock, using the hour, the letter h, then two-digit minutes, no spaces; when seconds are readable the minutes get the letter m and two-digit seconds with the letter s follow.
6h16
